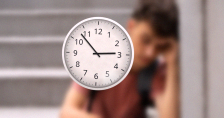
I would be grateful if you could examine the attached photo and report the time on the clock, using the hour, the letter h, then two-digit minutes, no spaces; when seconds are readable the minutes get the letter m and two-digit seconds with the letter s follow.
2h53
